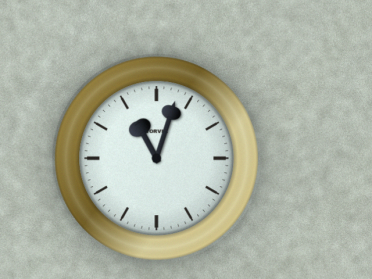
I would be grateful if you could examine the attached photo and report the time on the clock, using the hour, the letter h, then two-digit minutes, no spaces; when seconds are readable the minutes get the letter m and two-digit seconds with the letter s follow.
11h03
